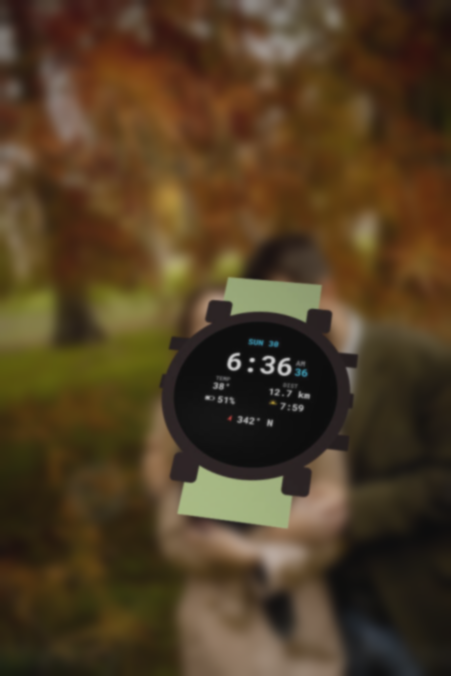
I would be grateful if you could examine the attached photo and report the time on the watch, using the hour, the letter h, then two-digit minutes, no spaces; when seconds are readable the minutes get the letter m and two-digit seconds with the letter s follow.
6h36m36s
